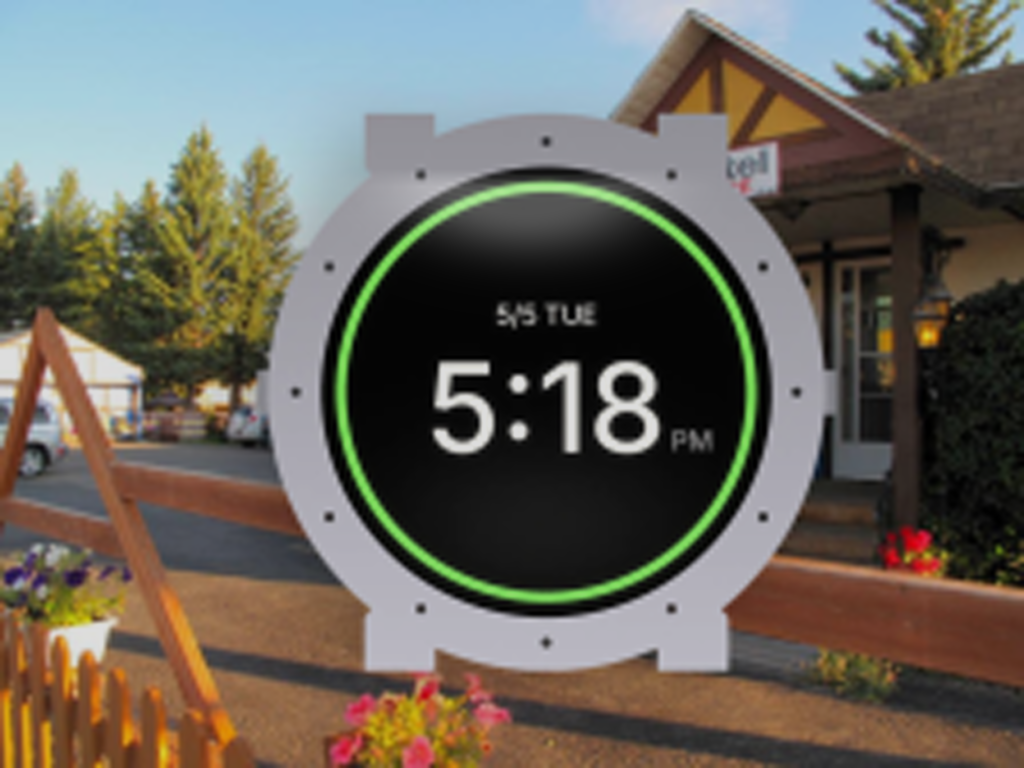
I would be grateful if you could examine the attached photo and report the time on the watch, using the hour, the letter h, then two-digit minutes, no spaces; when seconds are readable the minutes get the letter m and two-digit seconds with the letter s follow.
5h18
